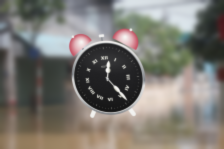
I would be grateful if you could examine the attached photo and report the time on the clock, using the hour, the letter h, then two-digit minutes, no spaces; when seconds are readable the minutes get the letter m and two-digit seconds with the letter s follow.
12h24
